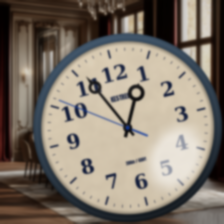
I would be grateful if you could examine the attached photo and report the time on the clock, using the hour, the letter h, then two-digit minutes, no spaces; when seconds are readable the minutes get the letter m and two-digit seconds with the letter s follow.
12h55m51s
